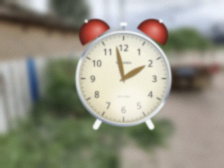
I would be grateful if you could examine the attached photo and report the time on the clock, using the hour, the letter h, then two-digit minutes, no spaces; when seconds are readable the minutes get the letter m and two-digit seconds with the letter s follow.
1h58
